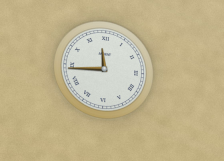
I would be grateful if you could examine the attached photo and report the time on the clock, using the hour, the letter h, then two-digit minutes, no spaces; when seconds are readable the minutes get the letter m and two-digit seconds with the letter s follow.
11h44
